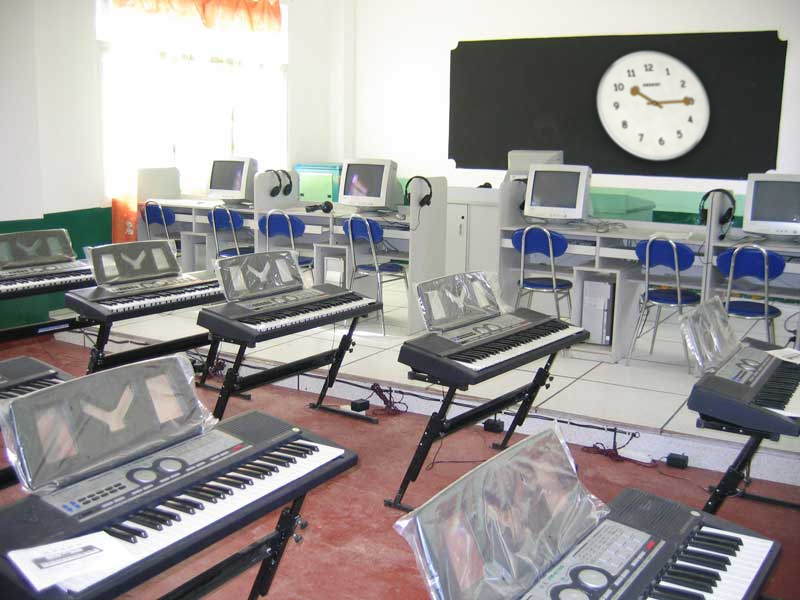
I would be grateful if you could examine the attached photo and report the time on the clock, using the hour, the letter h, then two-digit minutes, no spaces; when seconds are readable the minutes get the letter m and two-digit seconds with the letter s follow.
10h15
